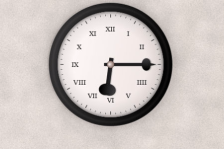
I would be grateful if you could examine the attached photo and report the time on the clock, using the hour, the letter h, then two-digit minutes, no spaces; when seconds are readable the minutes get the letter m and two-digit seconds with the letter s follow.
6h15
